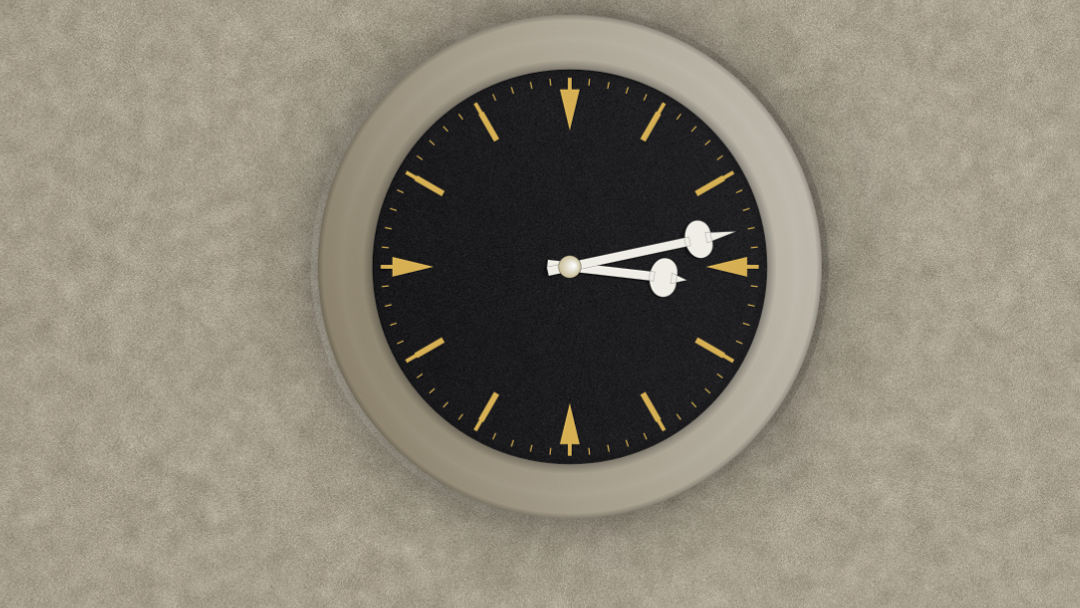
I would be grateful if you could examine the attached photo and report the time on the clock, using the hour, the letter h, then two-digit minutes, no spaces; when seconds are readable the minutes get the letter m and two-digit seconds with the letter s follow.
3h13
